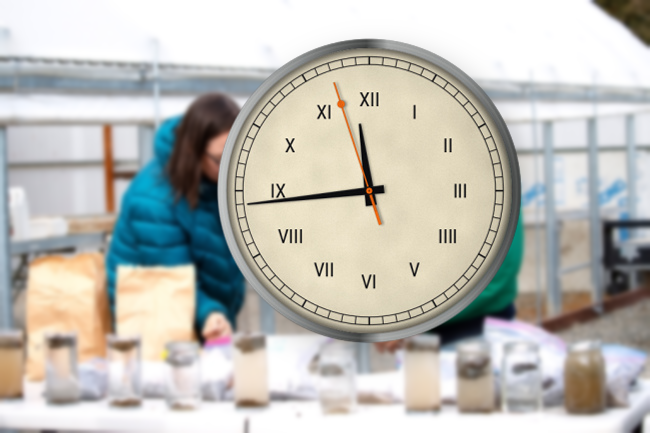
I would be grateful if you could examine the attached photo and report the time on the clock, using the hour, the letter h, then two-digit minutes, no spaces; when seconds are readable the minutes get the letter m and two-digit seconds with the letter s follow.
11h43m57s
